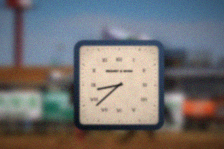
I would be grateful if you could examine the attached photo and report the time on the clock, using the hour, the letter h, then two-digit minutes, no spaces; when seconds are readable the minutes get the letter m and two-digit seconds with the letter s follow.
8h38
